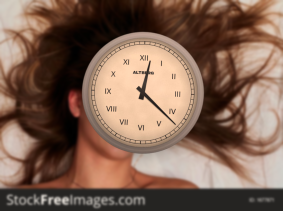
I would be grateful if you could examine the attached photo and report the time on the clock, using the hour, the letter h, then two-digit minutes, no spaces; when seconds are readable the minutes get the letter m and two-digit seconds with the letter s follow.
12h22
